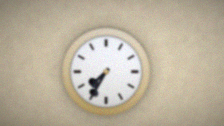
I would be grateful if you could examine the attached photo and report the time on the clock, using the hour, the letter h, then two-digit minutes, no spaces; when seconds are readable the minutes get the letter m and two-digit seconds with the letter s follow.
7h35
